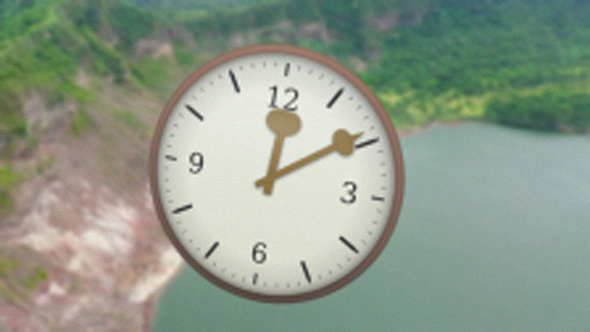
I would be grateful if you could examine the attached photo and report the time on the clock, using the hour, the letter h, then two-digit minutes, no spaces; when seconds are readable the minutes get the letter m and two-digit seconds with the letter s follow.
12h09
